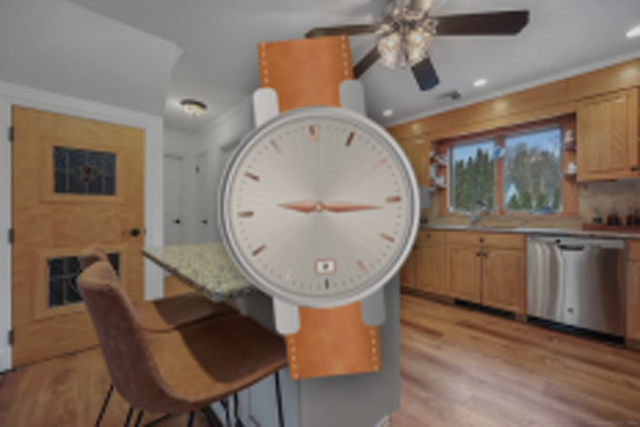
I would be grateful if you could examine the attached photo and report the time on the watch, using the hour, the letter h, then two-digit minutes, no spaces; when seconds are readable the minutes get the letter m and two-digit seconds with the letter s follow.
9h16
